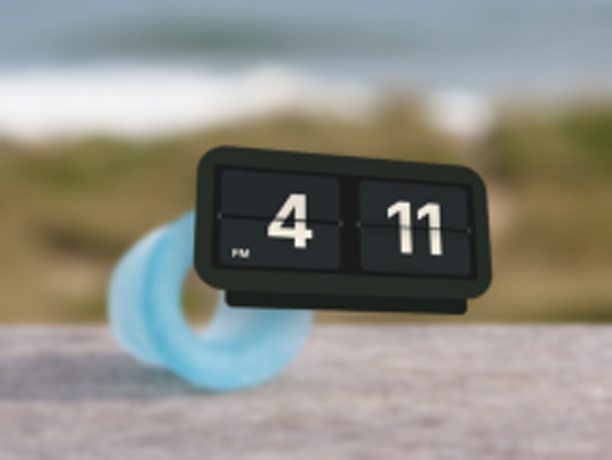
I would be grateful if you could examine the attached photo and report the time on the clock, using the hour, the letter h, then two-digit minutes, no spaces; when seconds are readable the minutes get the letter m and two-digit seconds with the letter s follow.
4h11
